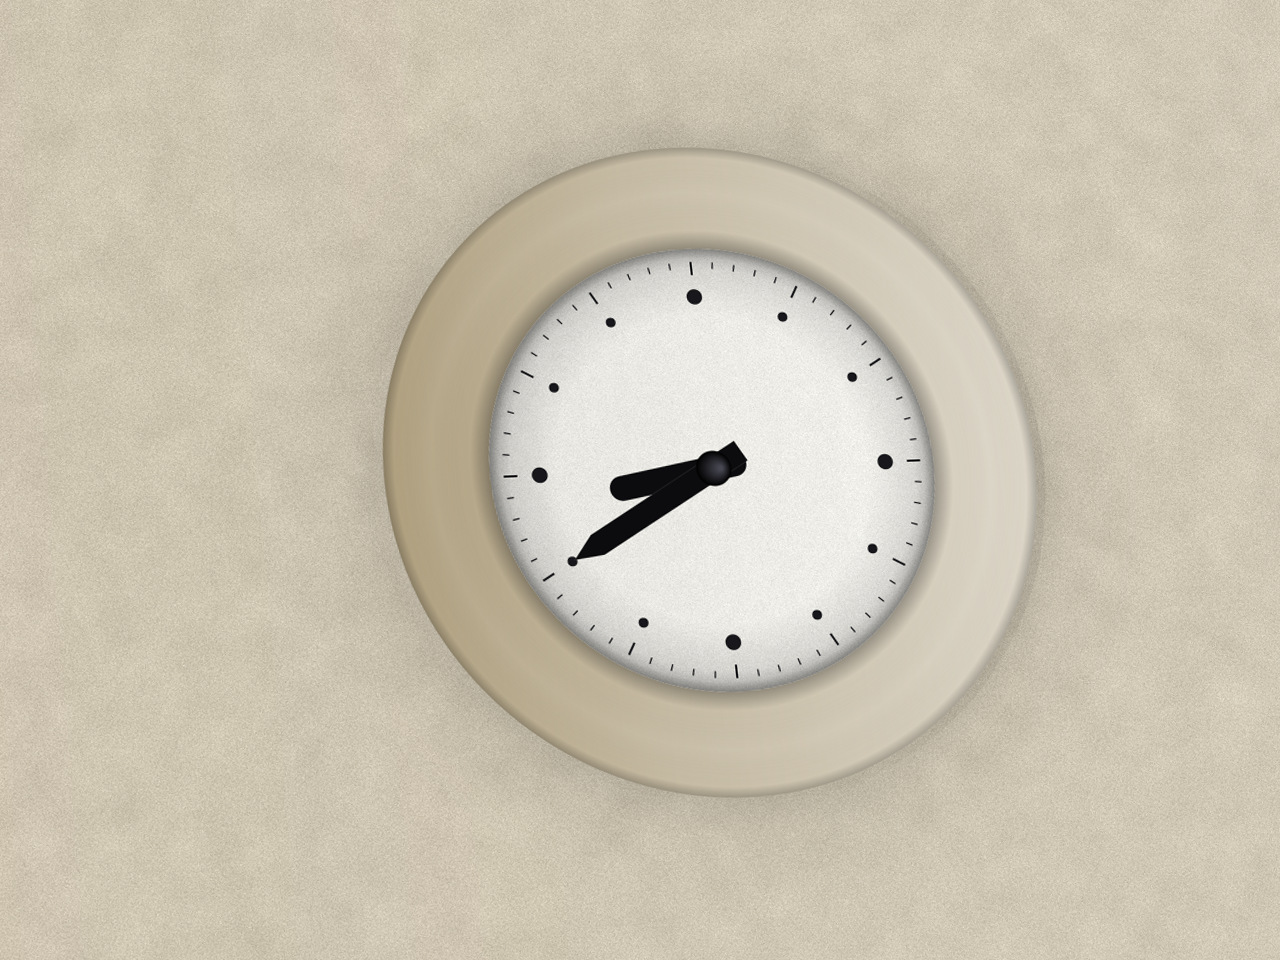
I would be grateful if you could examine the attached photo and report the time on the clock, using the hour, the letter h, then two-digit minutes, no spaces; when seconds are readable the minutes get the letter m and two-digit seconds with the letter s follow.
8h40
